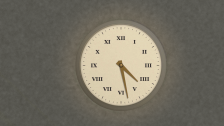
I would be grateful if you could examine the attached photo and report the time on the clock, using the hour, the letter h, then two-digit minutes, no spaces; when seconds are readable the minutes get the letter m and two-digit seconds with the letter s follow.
4h28
